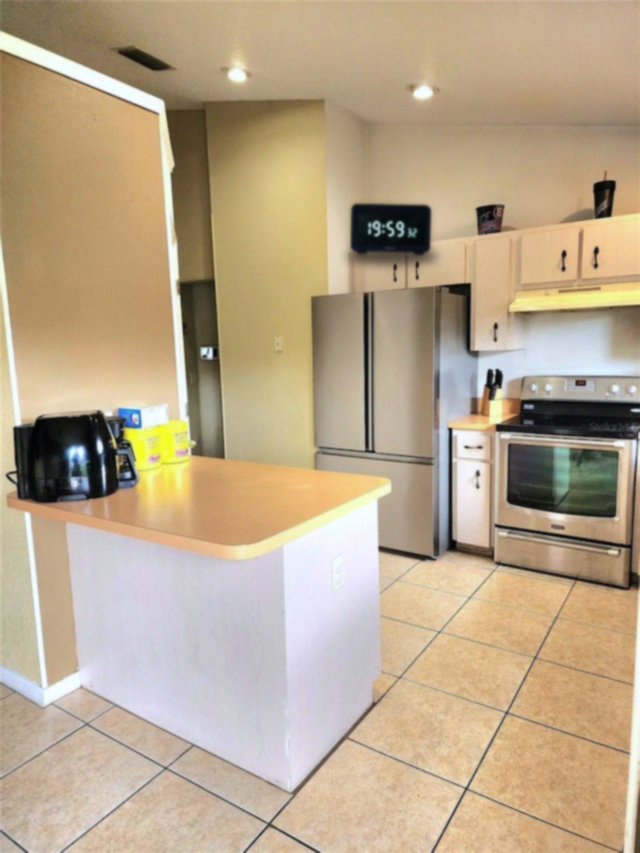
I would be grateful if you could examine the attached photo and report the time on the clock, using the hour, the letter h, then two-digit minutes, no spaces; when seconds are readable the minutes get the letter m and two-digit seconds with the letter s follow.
19h59
